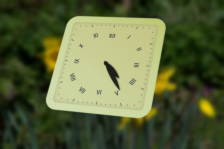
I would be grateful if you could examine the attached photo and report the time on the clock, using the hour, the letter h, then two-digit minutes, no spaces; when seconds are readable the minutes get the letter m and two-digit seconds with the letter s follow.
4h24
